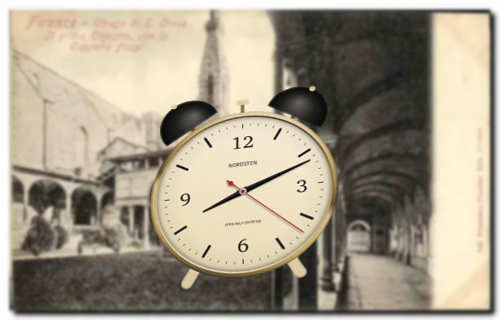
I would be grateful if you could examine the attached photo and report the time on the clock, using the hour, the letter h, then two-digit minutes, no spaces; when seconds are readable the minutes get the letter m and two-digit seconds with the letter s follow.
8h11m22s
